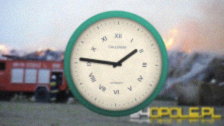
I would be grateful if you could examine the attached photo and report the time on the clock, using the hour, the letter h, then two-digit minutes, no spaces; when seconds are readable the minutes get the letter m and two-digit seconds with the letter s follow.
1h46
